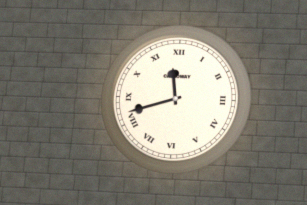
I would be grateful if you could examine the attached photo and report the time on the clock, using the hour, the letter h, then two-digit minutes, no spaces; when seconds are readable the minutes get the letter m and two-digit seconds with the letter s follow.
11h42
